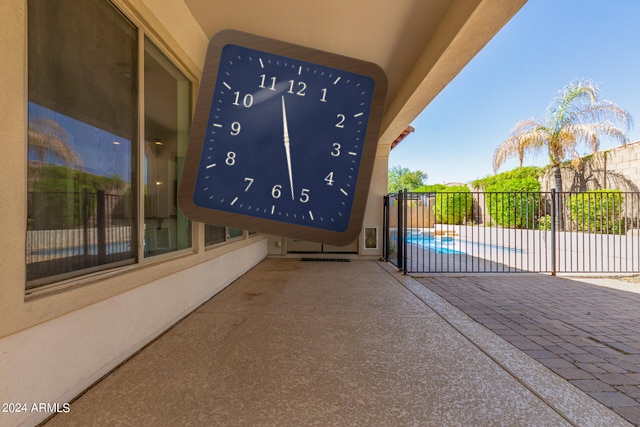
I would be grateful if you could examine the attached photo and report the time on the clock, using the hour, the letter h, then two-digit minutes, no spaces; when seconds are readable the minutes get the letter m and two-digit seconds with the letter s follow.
11h27
